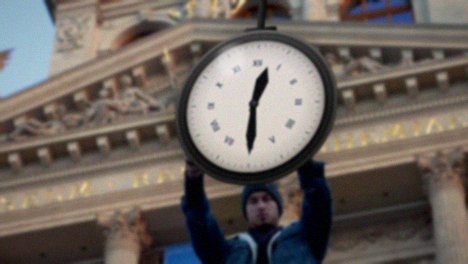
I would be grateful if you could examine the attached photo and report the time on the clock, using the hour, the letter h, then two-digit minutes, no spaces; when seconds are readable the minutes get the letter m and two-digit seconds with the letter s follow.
12h30
